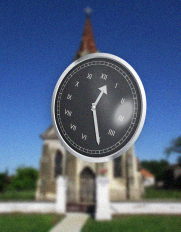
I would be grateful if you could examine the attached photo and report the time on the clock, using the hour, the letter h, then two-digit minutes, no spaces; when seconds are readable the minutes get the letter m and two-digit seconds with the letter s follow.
12h25
